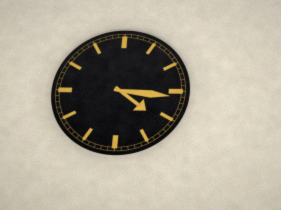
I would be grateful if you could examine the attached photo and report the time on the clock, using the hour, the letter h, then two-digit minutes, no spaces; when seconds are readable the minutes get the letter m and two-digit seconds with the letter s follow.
4h16
